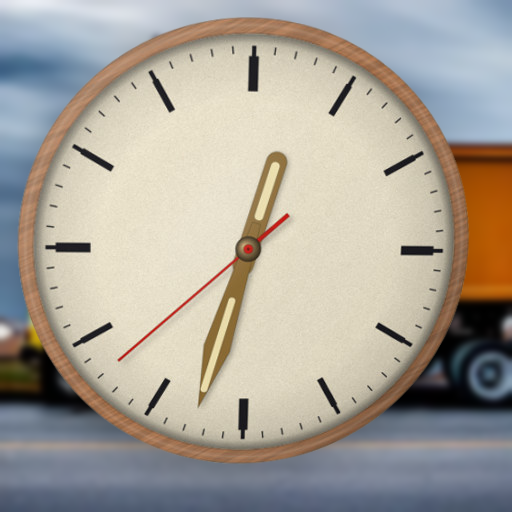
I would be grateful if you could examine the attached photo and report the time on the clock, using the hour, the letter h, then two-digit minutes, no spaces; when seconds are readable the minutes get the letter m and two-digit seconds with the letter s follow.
12h32m38s
